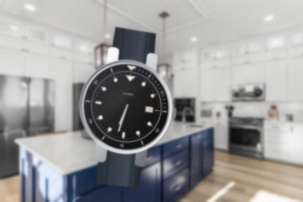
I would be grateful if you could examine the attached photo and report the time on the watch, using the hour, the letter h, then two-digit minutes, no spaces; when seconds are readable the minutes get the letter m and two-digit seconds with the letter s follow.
6h32
